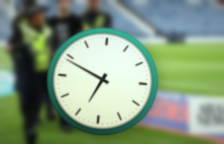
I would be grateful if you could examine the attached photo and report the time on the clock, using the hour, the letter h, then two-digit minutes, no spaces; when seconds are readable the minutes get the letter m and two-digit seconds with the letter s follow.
6h49
